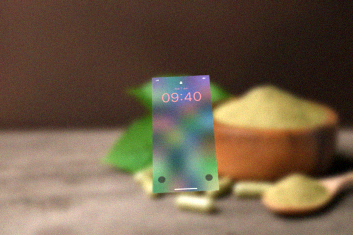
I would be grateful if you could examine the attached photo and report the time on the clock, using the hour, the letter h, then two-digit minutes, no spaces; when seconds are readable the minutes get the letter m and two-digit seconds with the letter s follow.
9h40
